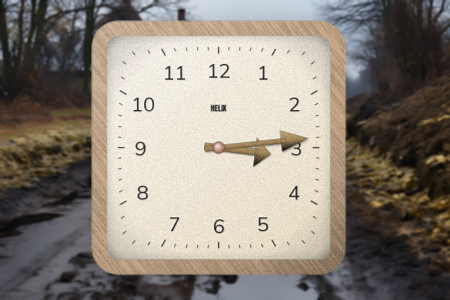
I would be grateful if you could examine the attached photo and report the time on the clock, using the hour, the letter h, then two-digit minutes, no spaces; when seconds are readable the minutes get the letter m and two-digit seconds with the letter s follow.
3h14
